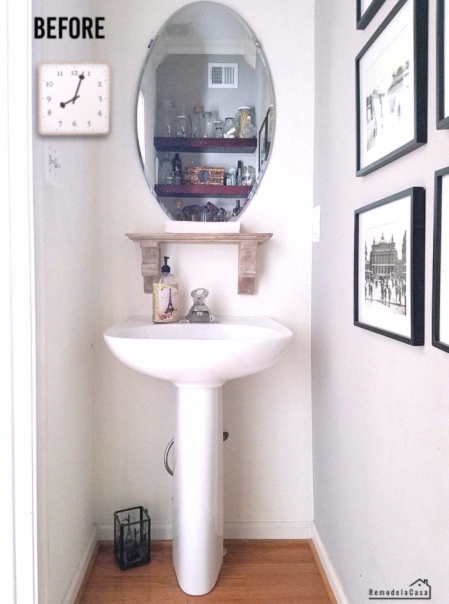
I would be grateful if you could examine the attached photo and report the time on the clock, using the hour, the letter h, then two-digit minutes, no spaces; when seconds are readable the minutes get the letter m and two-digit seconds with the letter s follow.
8h03
